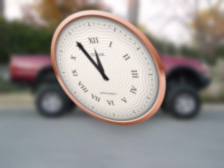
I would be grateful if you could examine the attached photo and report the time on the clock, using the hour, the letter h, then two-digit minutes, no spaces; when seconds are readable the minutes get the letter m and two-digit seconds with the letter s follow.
11h55
